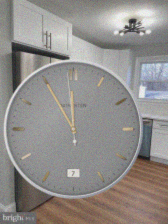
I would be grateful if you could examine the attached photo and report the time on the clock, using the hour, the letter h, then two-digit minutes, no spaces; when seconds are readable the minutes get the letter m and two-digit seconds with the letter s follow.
11h54m59s
